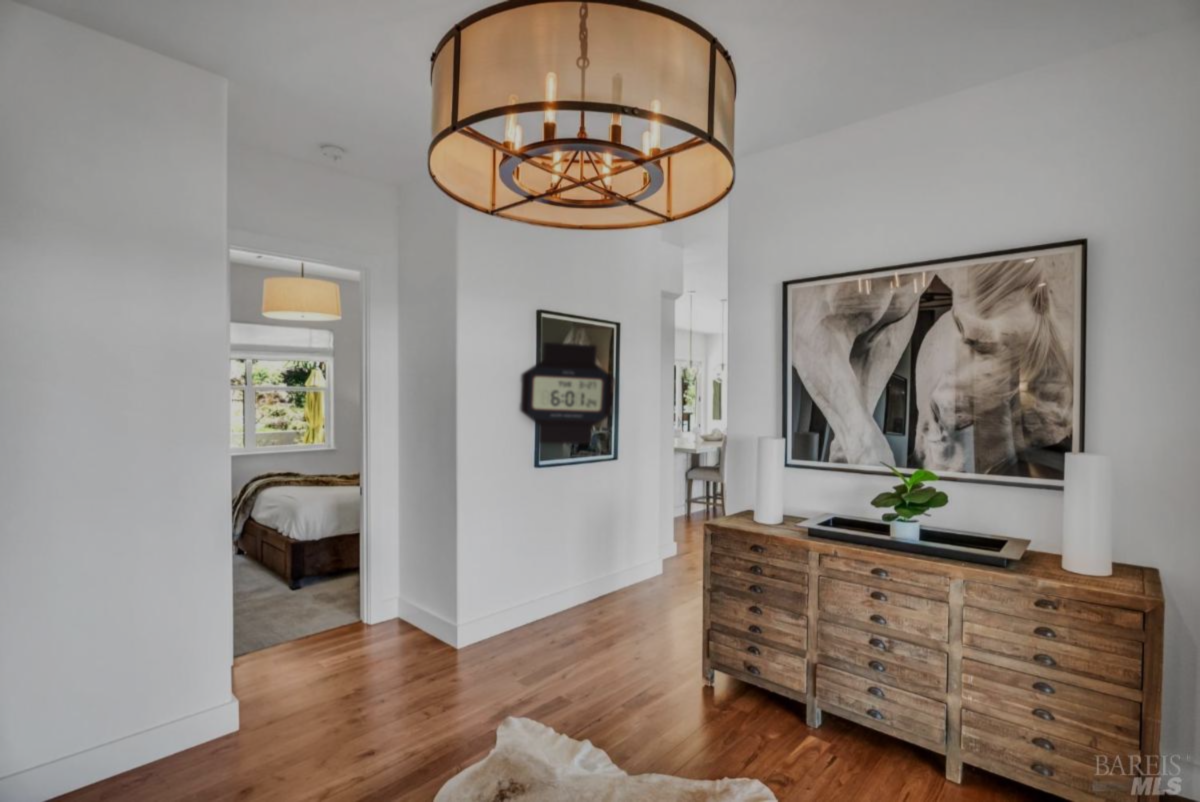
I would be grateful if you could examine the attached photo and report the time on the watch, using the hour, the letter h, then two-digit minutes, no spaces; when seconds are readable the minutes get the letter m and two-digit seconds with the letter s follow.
6h01
